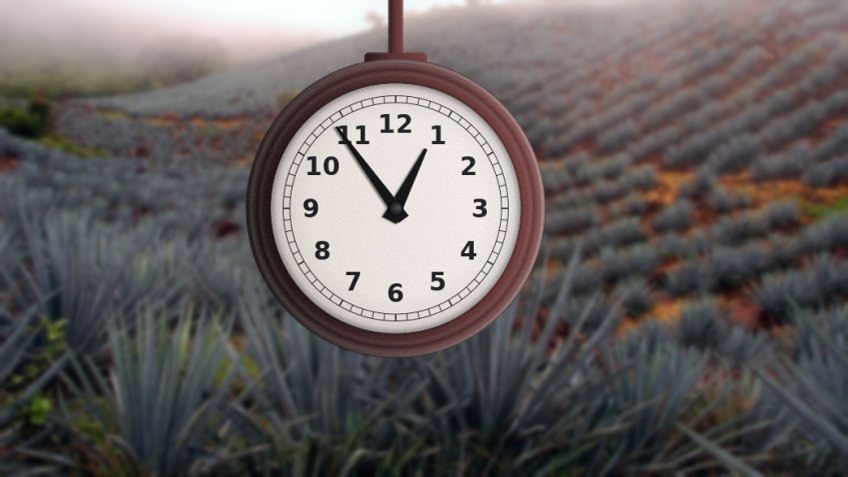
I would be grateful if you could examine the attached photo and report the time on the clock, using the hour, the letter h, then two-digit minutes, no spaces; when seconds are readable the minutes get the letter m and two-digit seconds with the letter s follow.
12h54
